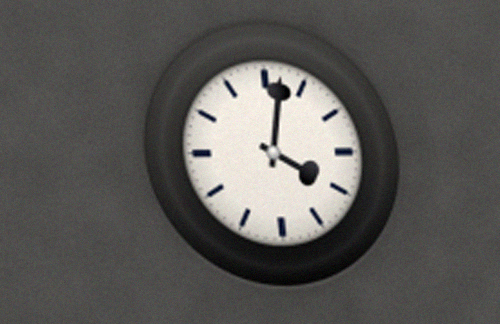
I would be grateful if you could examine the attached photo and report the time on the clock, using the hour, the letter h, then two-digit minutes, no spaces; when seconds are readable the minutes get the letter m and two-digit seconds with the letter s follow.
4h02
